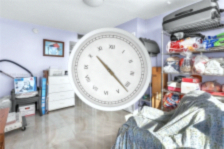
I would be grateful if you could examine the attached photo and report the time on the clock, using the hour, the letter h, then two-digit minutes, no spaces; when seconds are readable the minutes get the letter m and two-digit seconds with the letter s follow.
10h22
